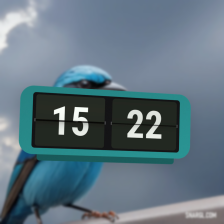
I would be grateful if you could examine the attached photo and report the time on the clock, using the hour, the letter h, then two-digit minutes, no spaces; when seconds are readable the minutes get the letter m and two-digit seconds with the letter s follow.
15h22
